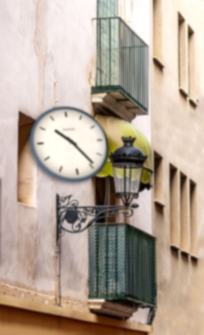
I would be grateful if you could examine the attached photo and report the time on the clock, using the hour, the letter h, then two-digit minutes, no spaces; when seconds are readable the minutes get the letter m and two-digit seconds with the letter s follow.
10h24
